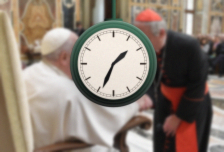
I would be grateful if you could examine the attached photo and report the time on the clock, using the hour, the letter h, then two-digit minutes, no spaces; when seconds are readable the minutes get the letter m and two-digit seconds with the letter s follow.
1h34
